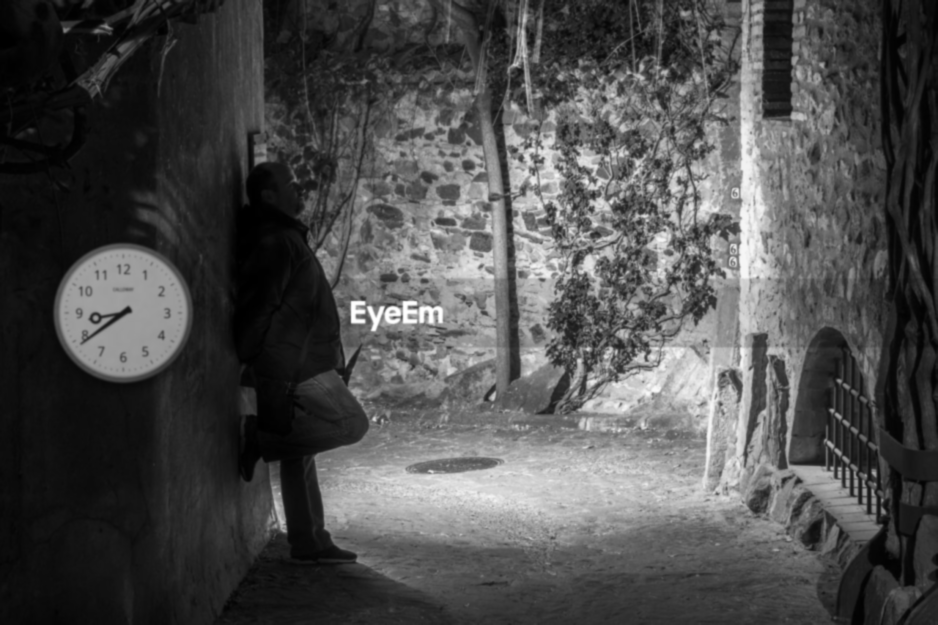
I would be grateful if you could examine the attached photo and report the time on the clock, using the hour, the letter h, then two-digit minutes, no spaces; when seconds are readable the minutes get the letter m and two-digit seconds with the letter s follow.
8h39
